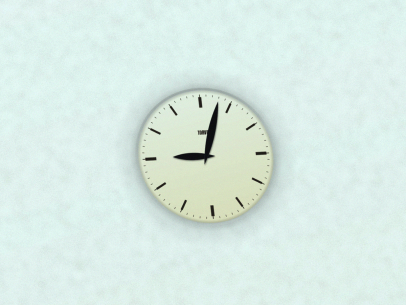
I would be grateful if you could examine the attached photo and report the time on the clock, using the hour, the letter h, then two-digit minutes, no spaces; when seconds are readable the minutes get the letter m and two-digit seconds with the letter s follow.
9h03
